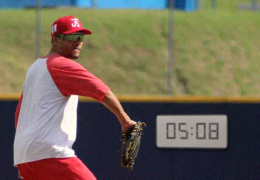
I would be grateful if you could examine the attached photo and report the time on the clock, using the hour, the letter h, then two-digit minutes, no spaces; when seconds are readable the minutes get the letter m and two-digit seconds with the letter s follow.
5h08
